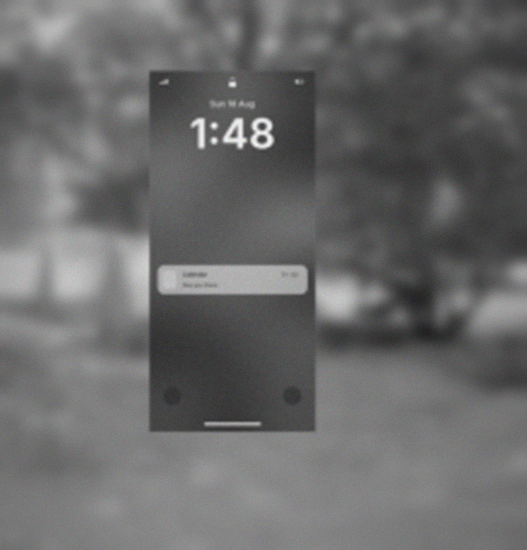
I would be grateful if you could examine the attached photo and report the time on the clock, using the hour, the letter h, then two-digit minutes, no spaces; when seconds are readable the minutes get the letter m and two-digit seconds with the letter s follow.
1h48
